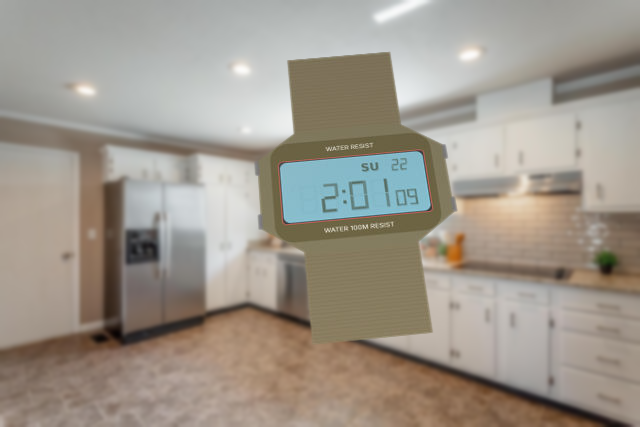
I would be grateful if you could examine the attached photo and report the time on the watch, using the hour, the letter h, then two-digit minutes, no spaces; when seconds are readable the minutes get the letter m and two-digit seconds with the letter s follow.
2h01m09s
